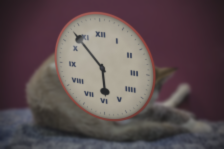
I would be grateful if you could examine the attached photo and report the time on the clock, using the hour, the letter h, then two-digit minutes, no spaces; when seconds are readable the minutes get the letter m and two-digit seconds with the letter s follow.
5h53
